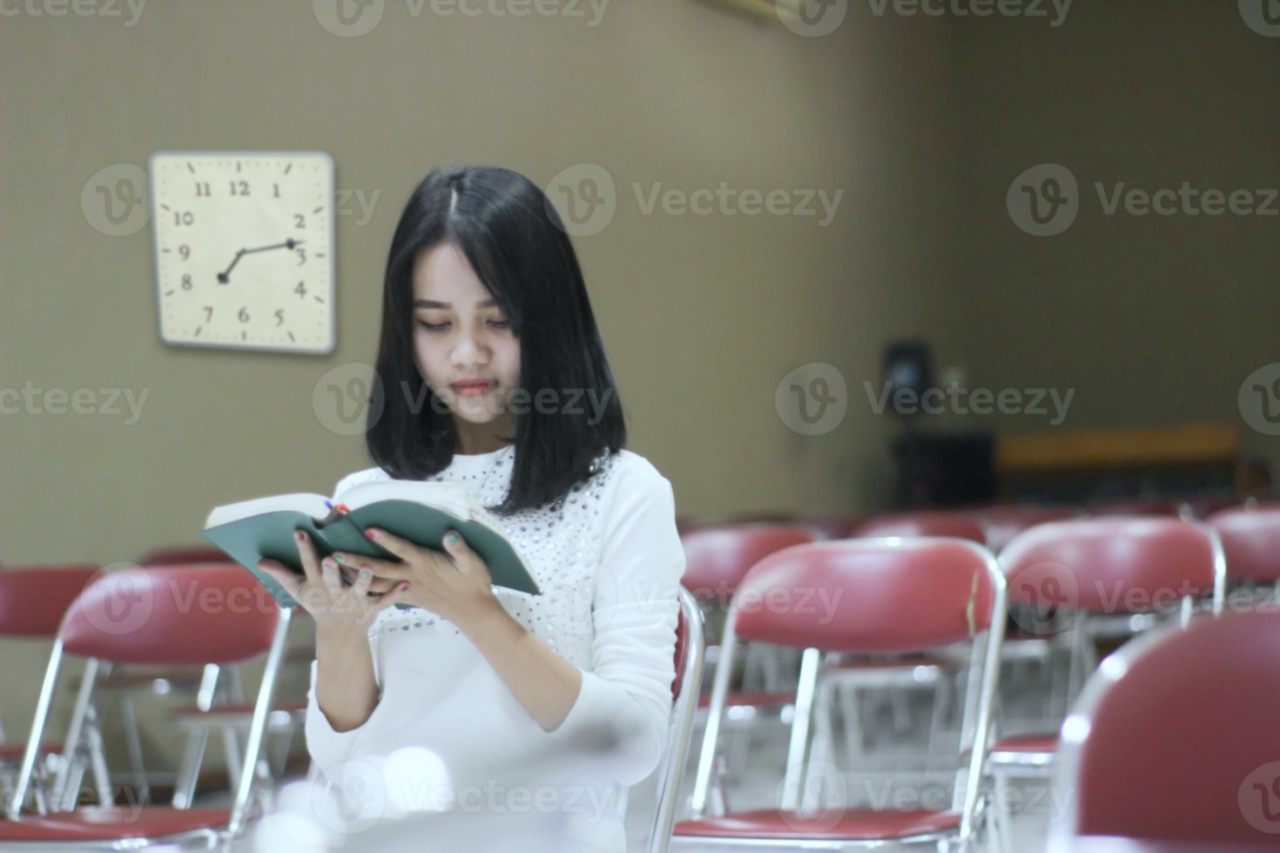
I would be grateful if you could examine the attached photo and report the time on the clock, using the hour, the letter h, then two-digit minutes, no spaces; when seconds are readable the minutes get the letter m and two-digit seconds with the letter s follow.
7h13
